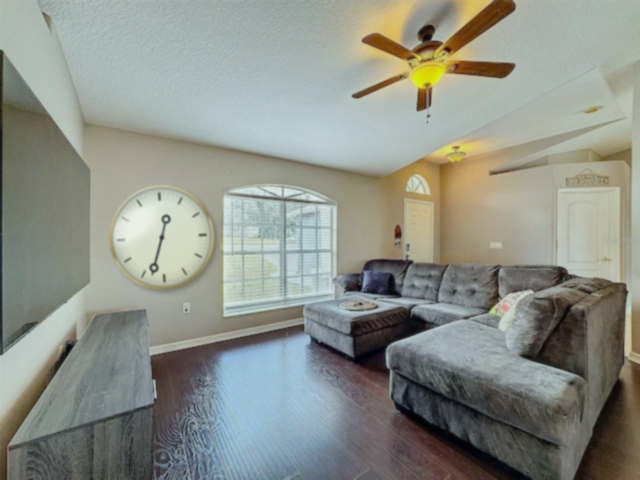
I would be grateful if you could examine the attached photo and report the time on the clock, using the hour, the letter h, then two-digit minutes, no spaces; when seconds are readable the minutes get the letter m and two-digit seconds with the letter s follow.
12h33
